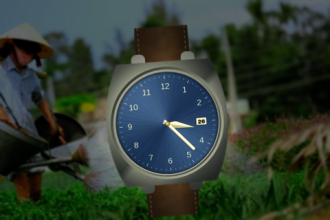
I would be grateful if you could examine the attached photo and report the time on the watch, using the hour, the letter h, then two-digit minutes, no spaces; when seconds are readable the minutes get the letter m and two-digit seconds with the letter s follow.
3h23
